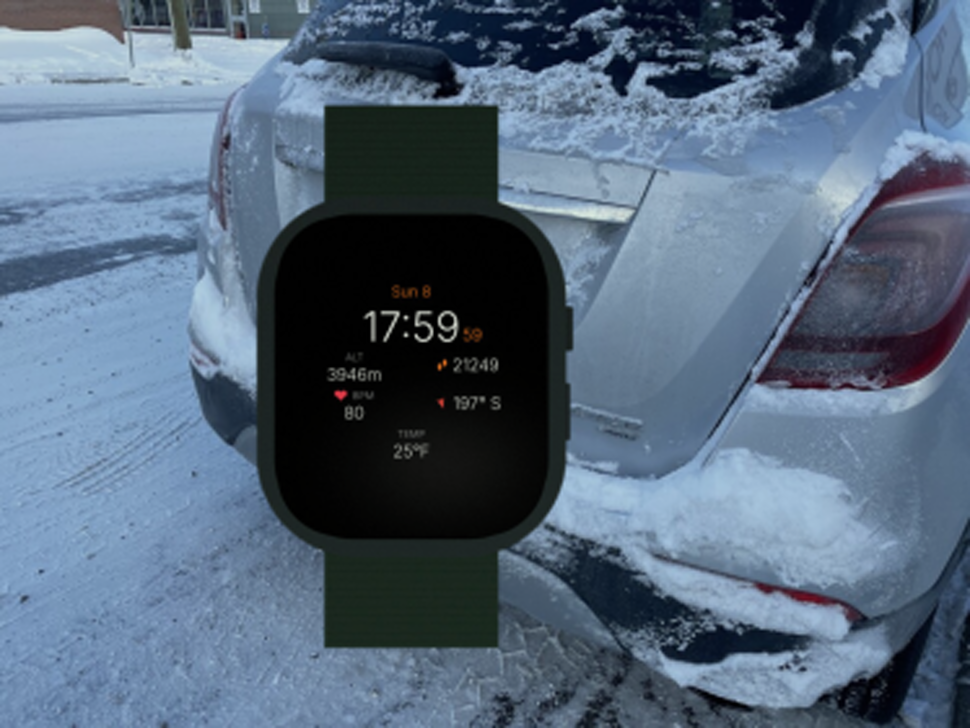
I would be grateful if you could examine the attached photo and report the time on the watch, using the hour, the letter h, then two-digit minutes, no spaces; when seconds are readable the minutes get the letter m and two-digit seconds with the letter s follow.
17h59
